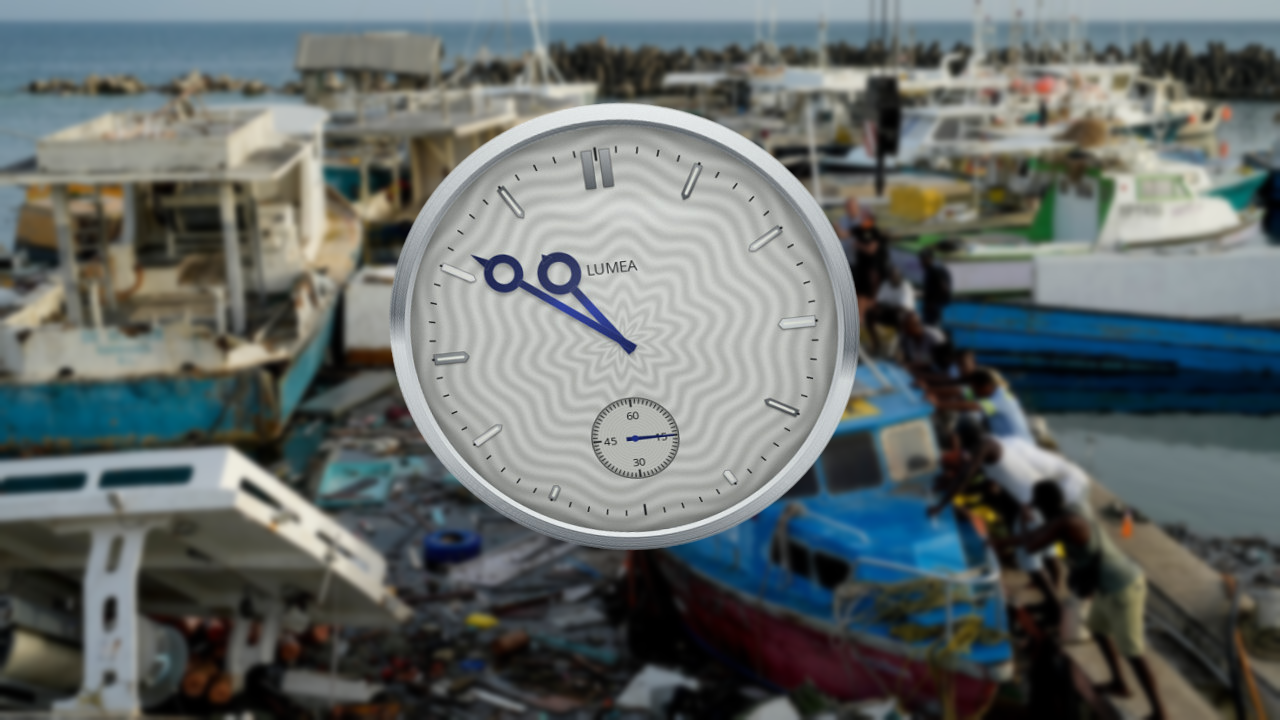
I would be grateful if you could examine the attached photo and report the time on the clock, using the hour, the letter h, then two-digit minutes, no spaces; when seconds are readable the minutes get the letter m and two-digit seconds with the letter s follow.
10h51m15s
